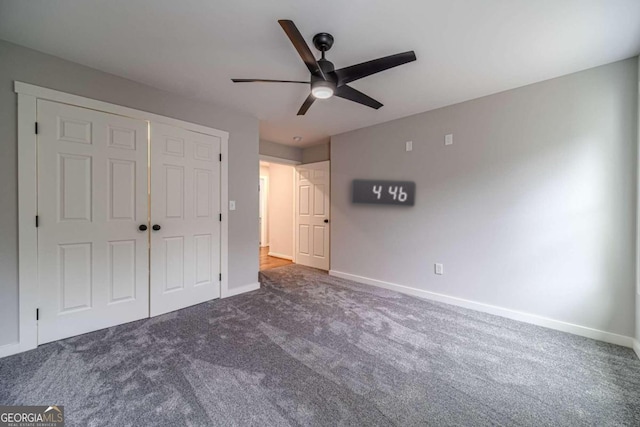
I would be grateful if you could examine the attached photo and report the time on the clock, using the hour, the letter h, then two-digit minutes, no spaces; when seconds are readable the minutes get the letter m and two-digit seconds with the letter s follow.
4h46
